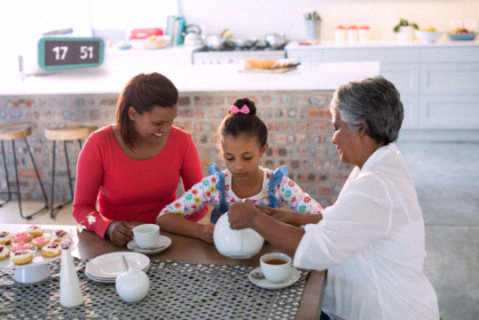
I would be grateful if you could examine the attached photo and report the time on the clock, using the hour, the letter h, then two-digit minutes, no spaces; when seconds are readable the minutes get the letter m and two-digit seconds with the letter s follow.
17h51
